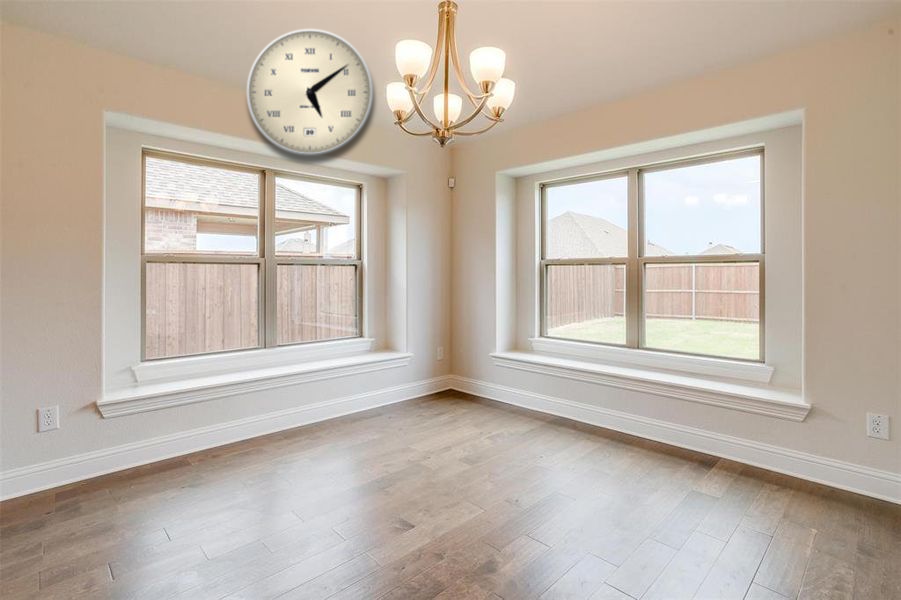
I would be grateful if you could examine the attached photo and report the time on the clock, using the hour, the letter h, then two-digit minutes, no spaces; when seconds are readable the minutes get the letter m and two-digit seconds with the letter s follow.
5h09
